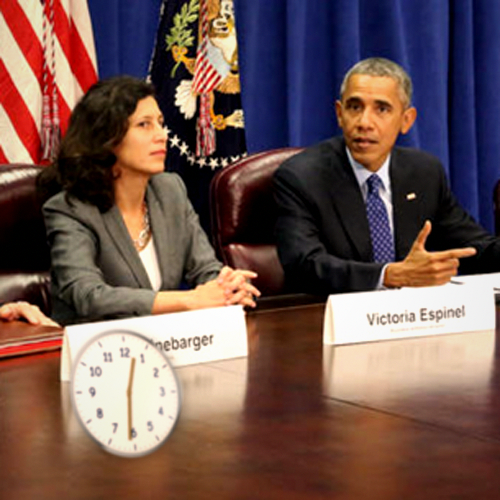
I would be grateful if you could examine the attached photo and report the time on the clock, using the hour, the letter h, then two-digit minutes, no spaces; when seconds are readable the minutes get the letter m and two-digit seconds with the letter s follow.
12h31
